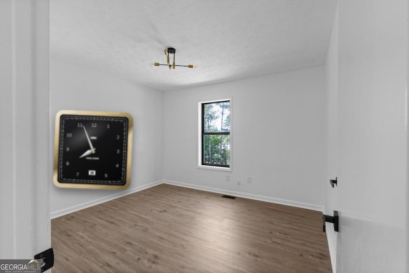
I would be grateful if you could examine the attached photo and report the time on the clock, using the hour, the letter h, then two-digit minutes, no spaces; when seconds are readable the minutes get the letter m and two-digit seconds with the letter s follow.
7h56
